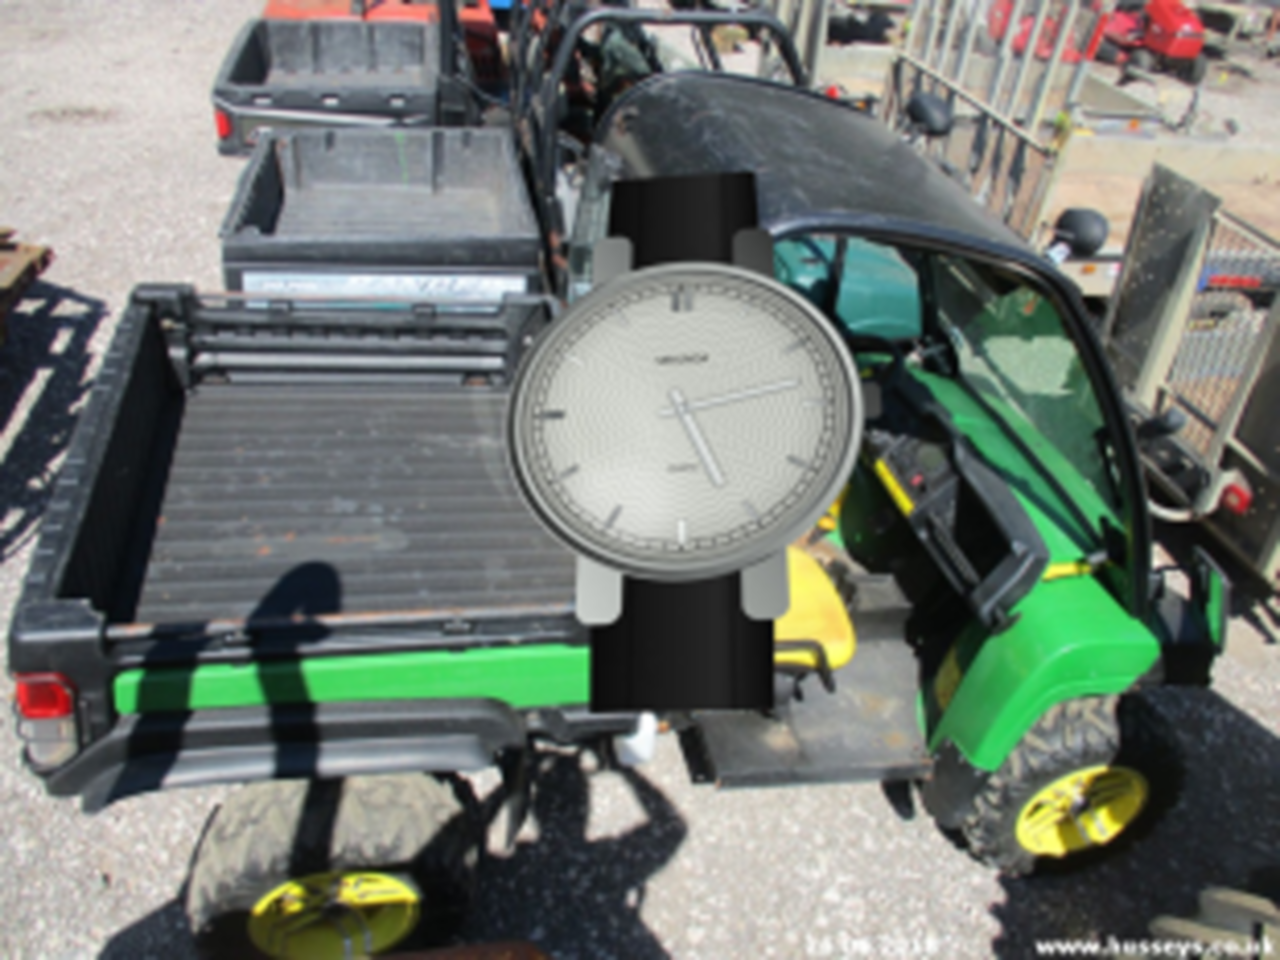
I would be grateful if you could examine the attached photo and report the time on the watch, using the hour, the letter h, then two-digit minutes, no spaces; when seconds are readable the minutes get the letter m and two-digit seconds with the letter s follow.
5h13
